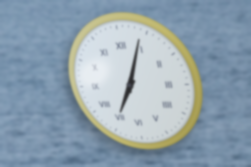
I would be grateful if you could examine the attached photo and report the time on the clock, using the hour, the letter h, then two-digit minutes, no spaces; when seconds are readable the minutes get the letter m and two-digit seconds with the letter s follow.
7h04
